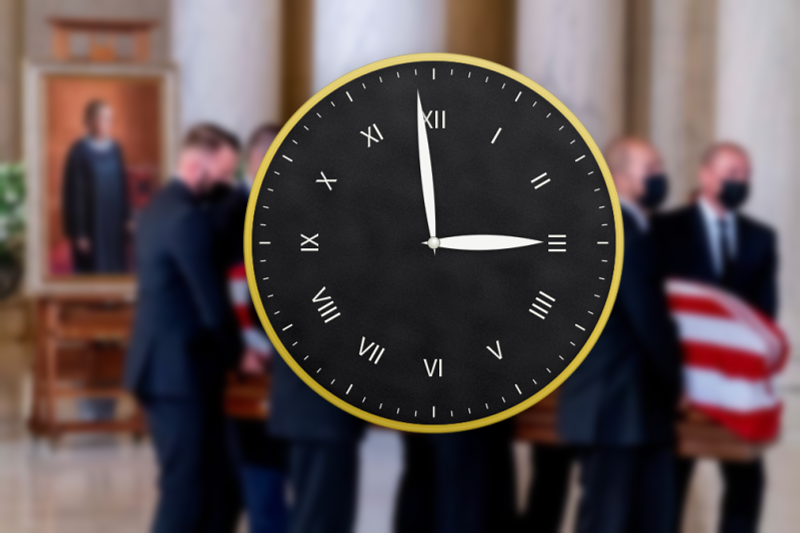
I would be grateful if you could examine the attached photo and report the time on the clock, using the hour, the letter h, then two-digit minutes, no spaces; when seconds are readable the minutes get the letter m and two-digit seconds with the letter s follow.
2h59
